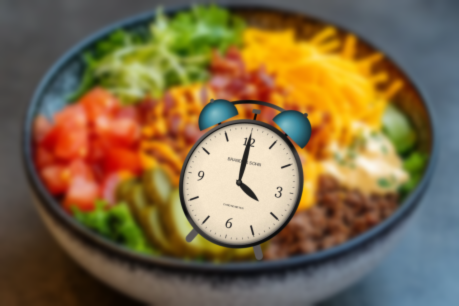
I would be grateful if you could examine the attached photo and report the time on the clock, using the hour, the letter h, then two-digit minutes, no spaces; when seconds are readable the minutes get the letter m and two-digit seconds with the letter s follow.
4h00
